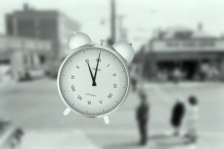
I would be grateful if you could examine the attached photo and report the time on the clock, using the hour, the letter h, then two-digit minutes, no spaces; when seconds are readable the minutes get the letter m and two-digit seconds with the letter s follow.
11h00
